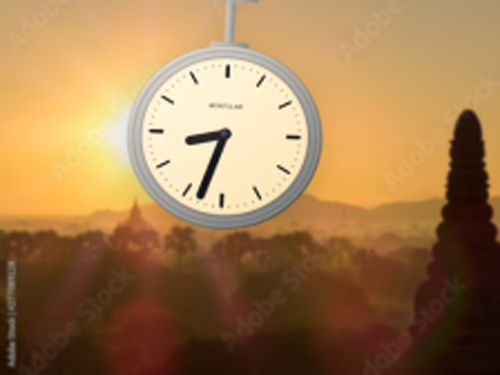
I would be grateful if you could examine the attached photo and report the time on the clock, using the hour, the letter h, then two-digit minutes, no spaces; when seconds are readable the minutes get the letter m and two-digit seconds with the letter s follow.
8h33
